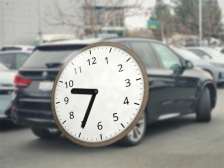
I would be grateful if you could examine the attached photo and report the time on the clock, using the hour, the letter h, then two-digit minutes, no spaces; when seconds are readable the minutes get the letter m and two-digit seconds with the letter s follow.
9h35
